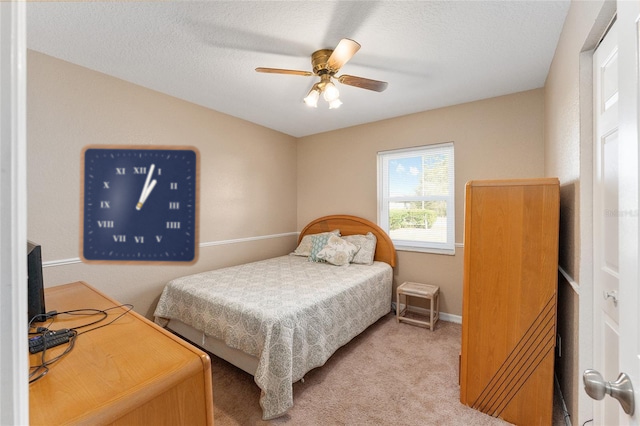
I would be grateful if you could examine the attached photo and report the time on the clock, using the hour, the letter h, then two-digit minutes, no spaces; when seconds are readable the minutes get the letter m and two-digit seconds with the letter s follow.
1h03
